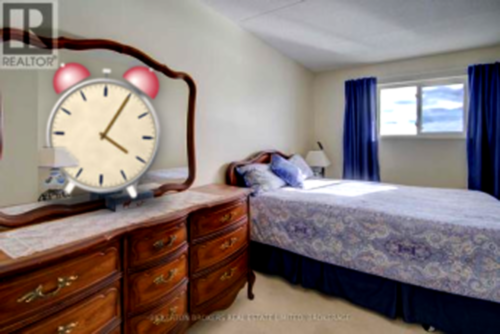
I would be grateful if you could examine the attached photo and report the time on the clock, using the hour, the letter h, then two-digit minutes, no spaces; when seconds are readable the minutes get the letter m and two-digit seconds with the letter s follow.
4h05
